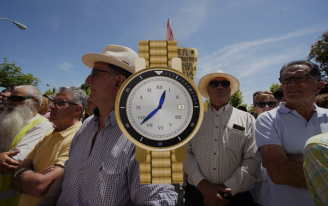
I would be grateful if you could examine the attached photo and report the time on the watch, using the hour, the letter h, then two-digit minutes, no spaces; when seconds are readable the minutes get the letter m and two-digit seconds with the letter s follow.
12h38
